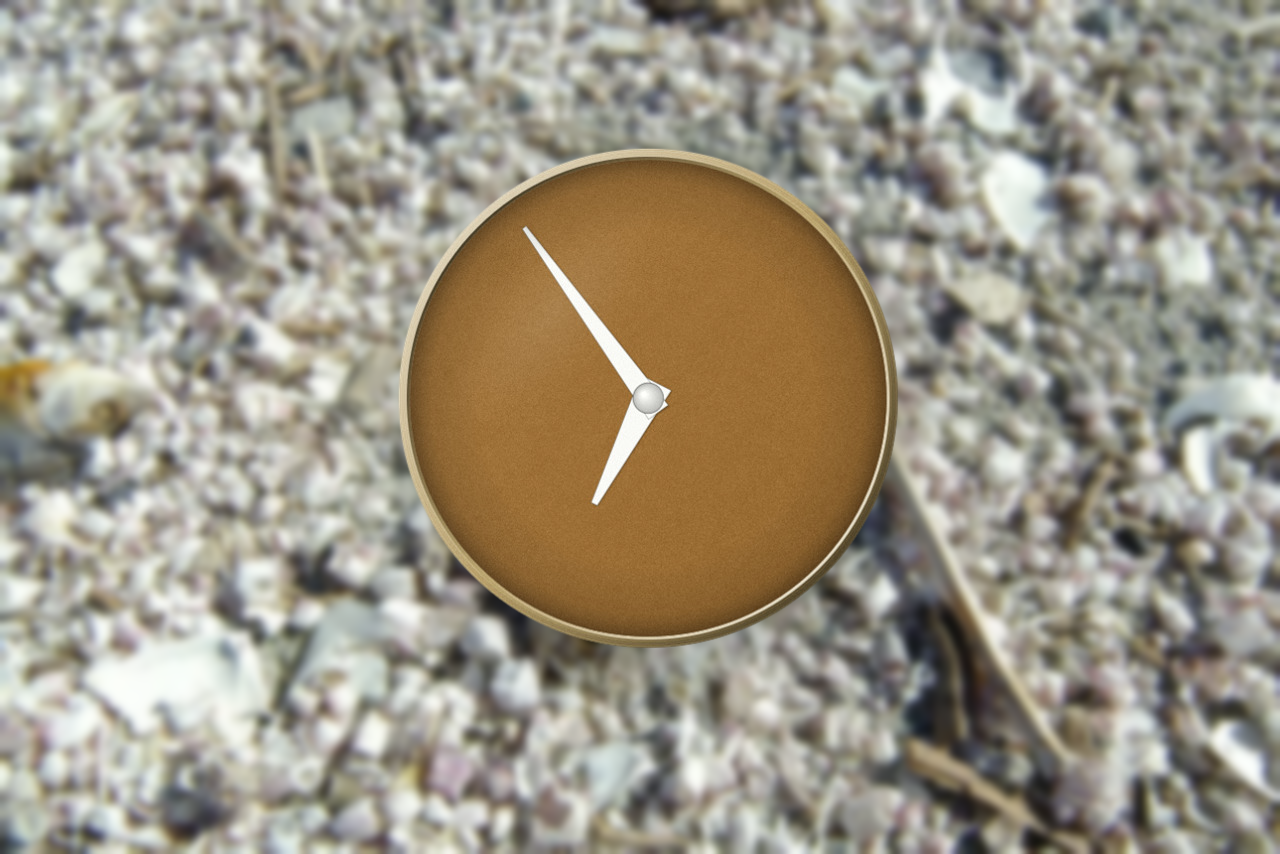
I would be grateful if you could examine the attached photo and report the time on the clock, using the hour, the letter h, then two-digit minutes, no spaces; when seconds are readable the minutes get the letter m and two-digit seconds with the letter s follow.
6h54
